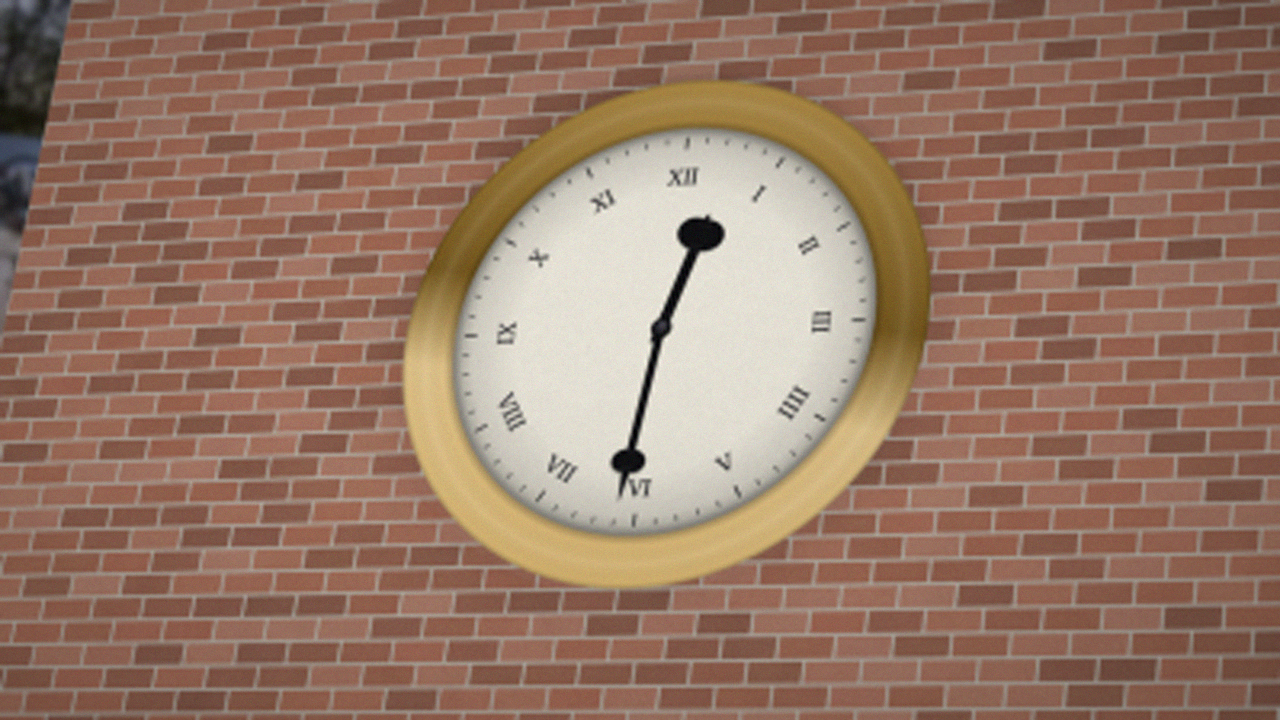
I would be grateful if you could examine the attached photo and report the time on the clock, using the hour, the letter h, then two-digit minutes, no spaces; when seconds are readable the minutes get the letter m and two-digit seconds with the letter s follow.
12h31
